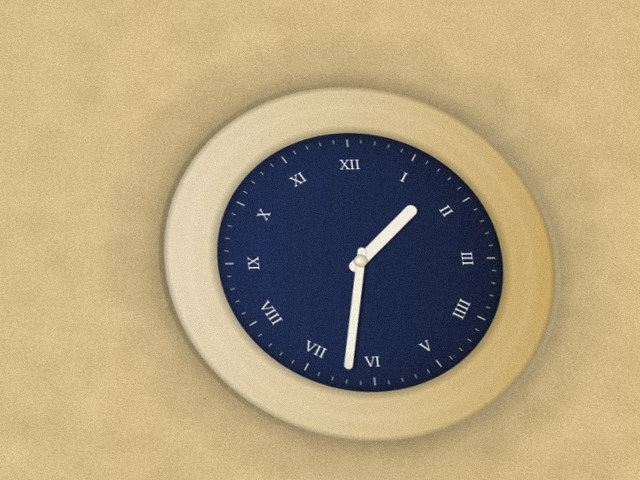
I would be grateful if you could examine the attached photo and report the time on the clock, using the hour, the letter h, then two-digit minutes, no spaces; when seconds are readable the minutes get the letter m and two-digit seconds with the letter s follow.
1h32
